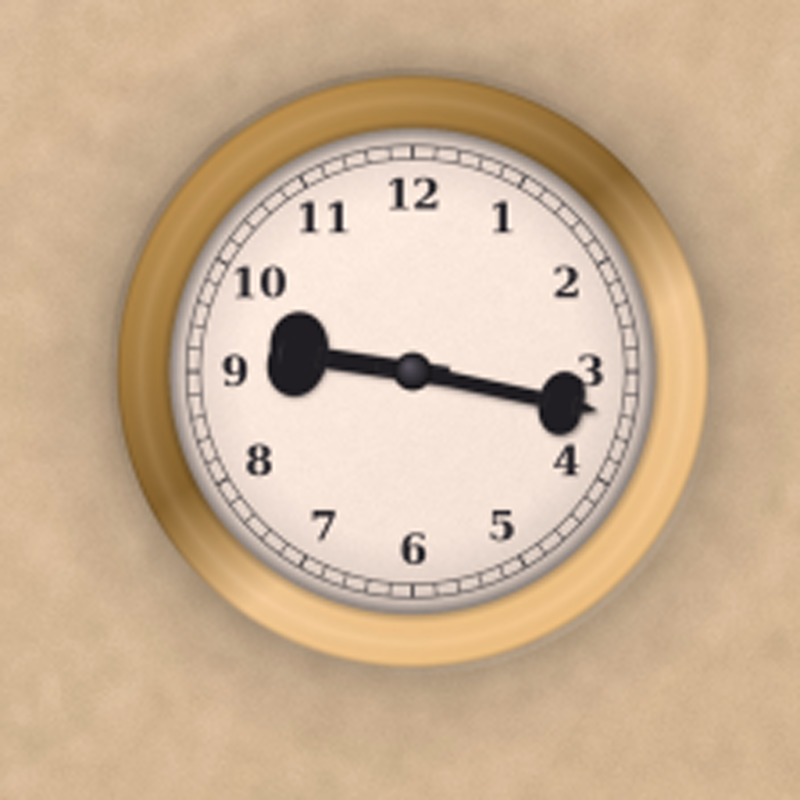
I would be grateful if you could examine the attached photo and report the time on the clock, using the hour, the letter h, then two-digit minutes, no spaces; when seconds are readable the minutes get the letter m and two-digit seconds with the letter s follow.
9h17
